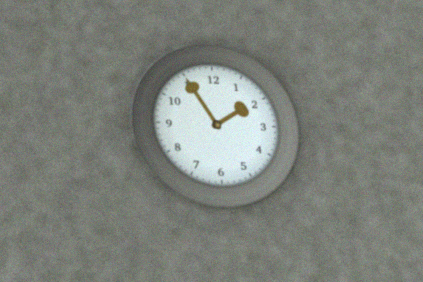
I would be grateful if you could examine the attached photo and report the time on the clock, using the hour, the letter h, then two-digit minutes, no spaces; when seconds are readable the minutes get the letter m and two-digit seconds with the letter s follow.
1h55
